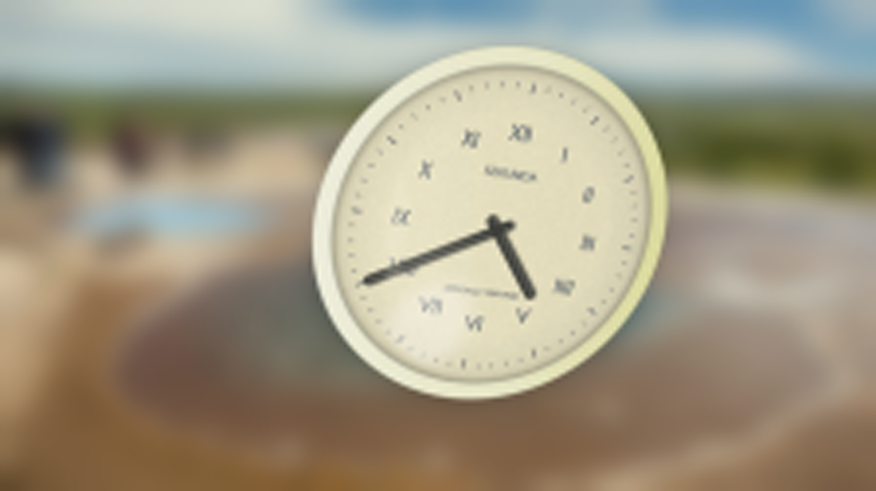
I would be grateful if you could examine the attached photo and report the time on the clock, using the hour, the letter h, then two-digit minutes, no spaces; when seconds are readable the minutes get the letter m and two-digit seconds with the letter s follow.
4h40
